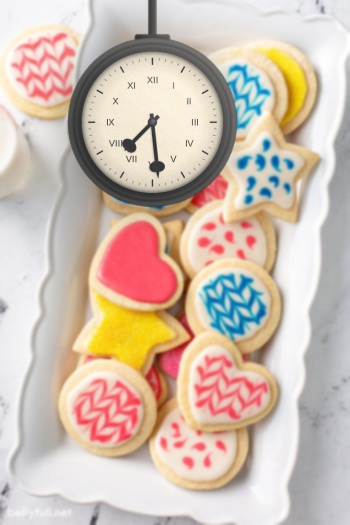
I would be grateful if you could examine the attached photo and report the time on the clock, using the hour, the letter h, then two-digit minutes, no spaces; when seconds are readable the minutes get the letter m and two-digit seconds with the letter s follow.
7h29
